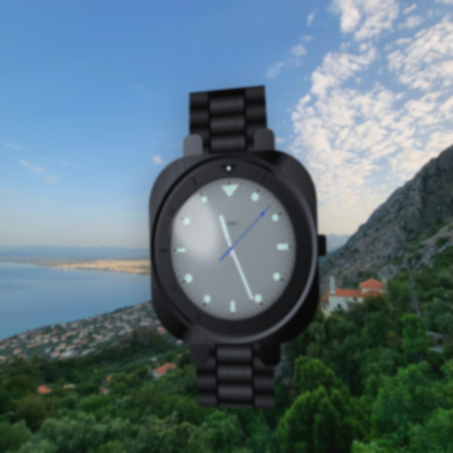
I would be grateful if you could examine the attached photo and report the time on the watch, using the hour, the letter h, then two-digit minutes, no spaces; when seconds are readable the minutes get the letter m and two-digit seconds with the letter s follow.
11h26m08s
